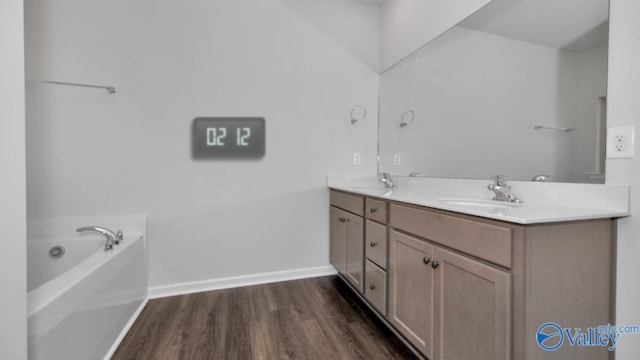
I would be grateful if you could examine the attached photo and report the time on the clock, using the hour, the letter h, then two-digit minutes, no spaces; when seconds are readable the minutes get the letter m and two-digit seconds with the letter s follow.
2h12
